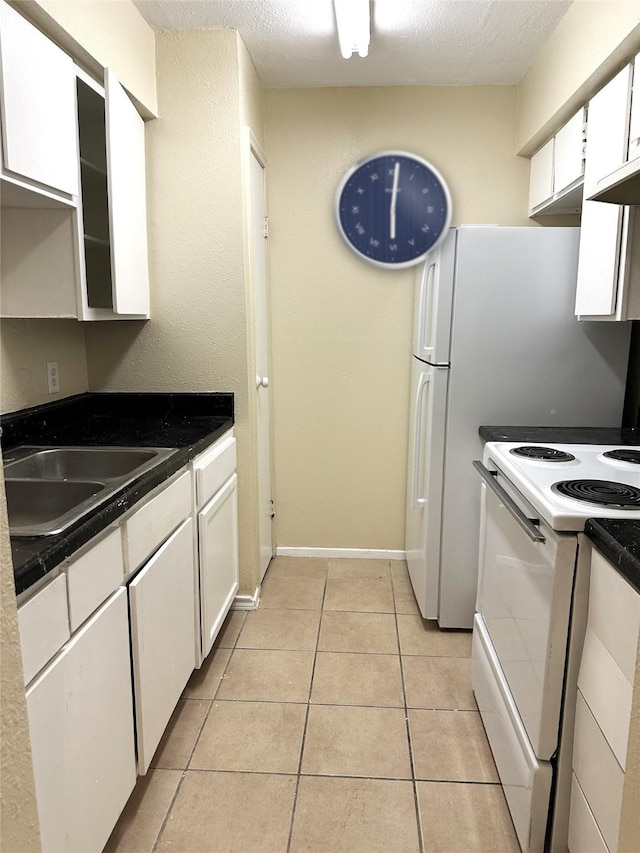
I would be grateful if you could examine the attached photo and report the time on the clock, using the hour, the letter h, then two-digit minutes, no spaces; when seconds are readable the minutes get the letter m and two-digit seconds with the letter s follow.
6h01
